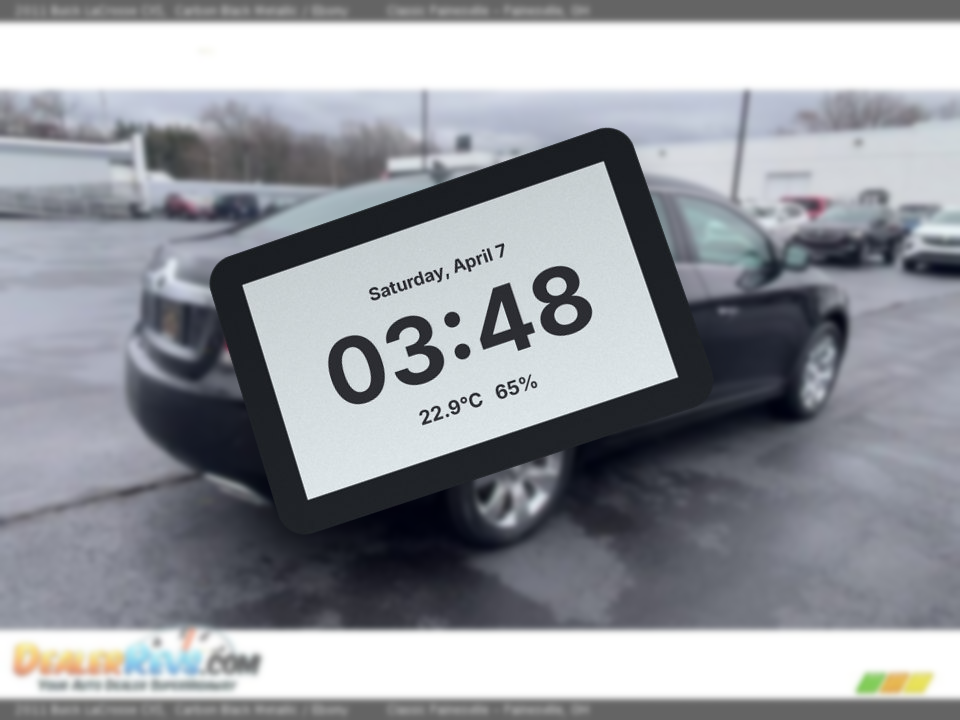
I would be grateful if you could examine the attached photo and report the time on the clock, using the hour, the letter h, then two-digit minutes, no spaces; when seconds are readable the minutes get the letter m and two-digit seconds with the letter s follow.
3h48
